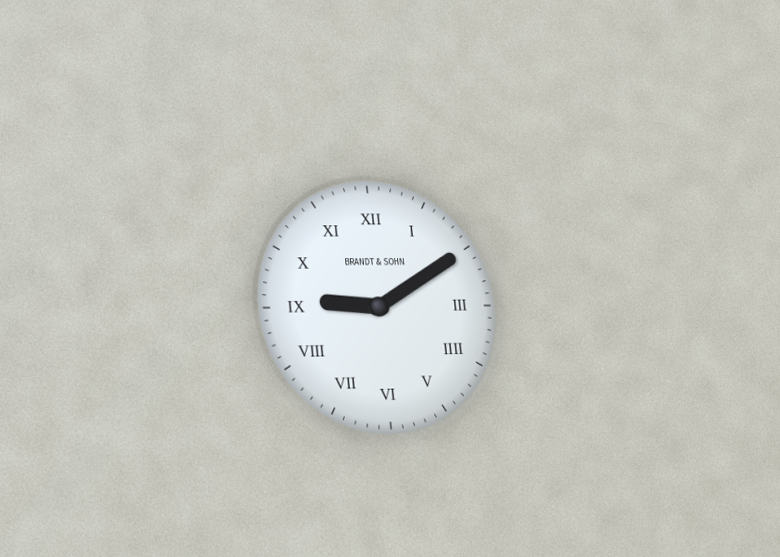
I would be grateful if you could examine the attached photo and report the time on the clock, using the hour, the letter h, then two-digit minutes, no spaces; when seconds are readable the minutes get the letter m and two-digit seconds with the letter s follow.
9h10
